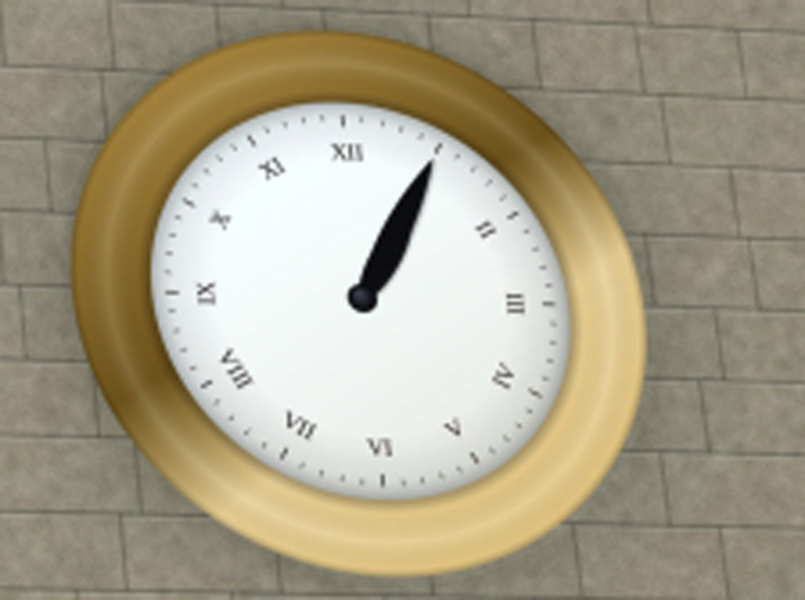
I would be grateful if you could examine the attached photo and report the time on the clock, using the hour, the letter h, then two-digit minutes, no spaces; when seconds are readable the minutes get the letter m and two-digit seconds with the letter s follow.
1h05
